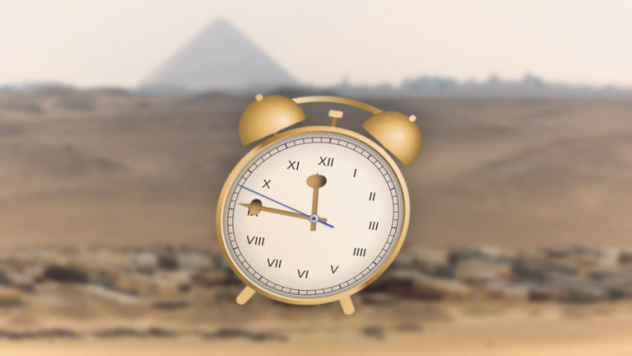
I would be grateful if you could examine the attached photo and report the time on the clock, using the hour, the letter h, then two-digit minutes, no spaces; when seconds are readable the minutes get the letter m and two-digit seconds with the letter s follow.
11h45m48s
